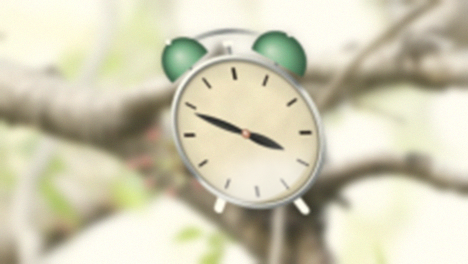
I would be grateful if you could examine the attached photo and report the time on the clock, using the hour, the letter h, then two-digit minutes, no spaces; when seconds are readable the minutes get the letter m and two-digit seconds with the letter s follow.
3h49
